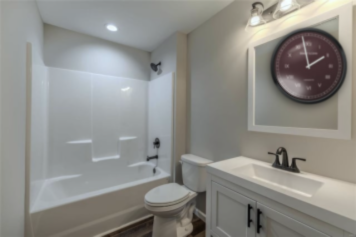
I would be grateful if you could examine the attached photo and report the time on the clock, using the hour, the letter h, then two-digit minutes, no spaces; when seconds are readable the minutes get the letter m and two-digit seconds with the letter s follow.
1h58
